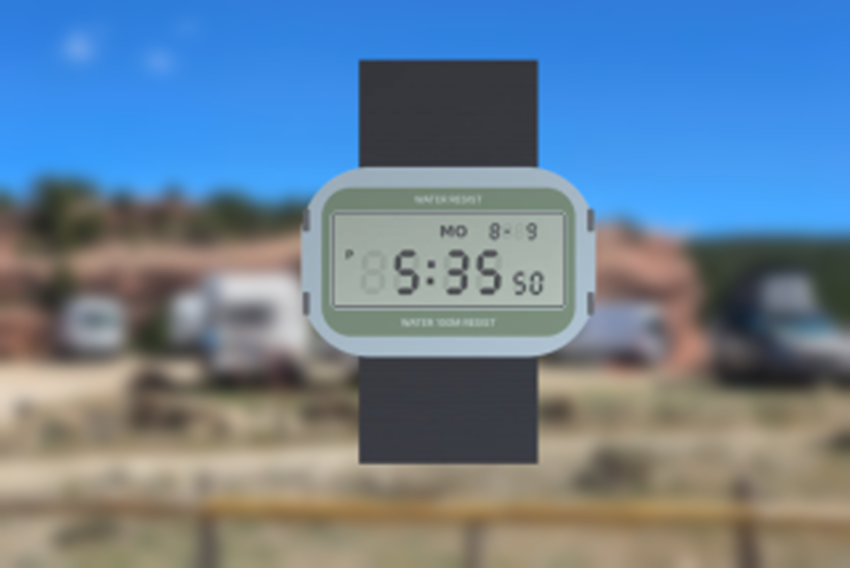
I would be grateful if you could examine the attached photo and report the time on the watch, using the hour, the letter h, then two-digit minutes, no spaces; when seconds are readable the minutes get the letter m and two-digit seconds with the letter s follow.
5h35m50s
